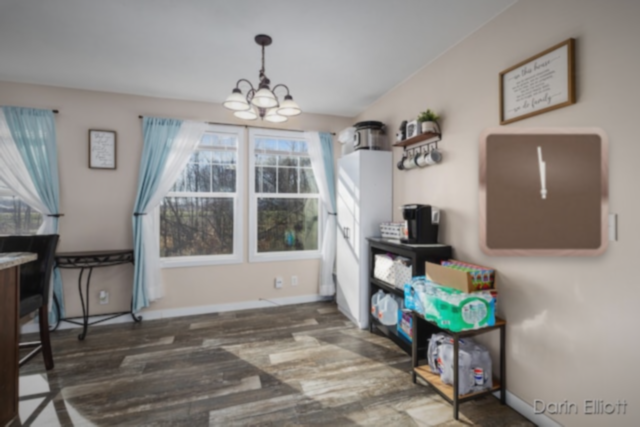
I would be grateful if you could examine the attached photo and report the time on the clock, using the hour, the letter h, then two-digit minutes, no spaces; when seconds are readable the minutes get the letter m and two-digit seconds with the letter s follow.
11h59
